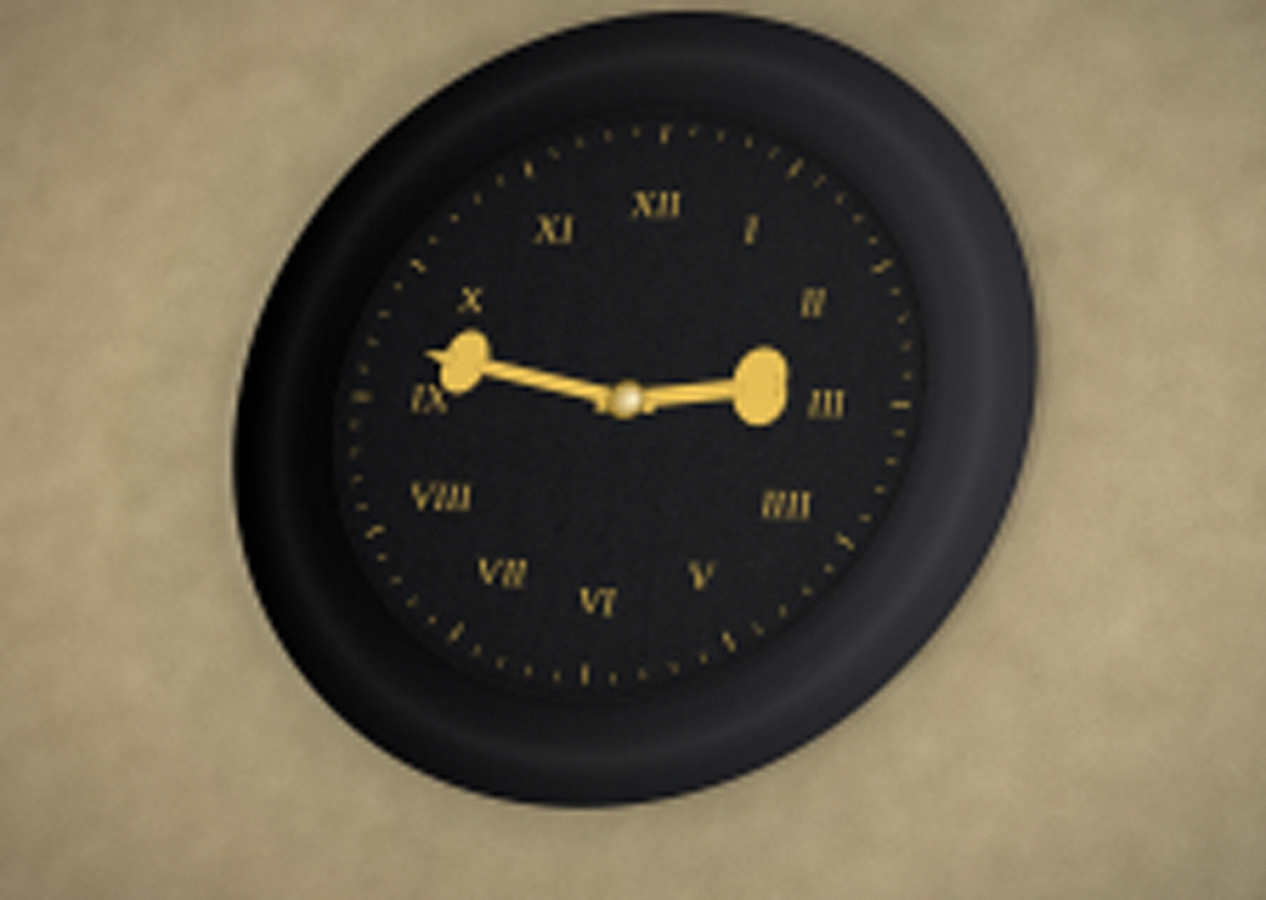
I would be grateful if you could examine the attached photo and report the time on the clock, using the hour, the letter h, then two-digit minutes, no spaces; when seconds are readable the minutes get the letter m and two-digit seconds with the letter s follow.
2h47
